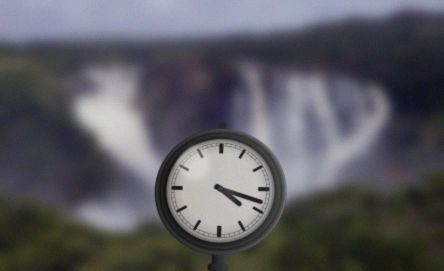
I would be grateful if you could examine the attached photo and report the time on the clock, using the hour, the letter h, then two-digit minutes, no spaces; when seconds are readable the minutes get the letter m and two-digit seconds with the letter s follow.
4h18
